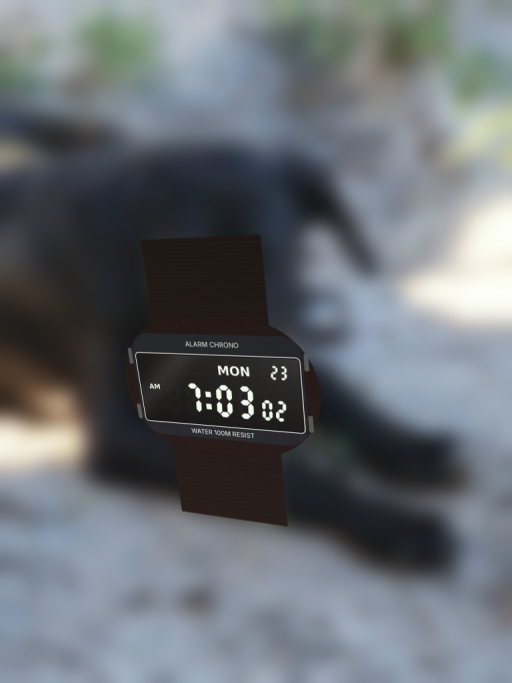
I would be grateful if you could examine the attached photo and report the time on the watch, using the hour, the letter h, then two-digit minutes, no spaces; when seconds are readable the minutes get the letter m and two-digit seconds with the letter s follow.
7h03m02s
